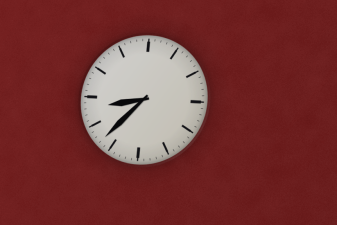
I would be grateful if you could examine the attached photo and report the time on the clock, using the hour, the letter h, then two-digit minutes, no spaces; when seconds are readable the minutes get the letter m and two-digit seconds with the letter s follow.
8h37
